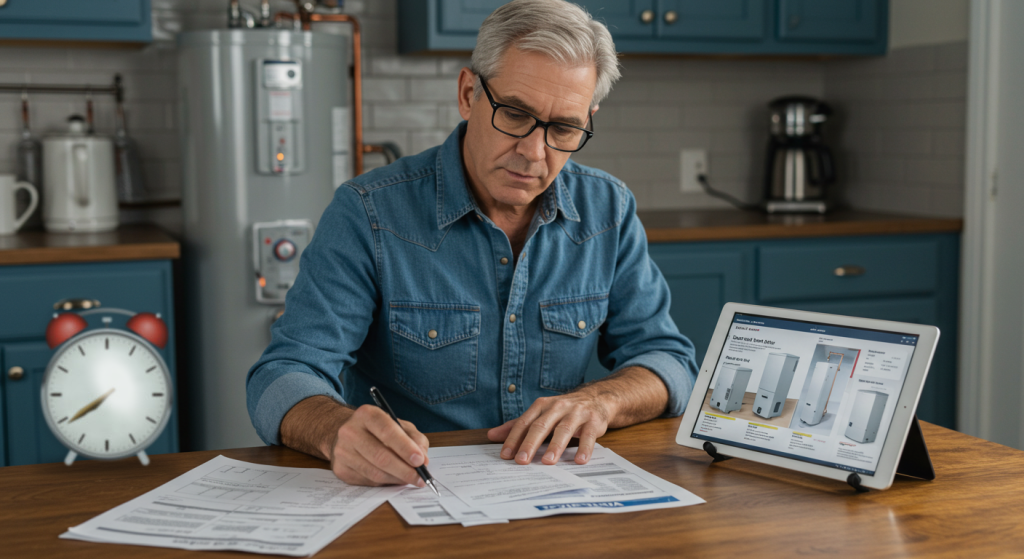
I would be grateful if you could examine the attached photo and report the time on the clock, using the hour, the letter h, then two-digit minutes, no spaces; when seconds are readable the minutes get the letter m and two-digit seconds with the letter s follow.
7h39
